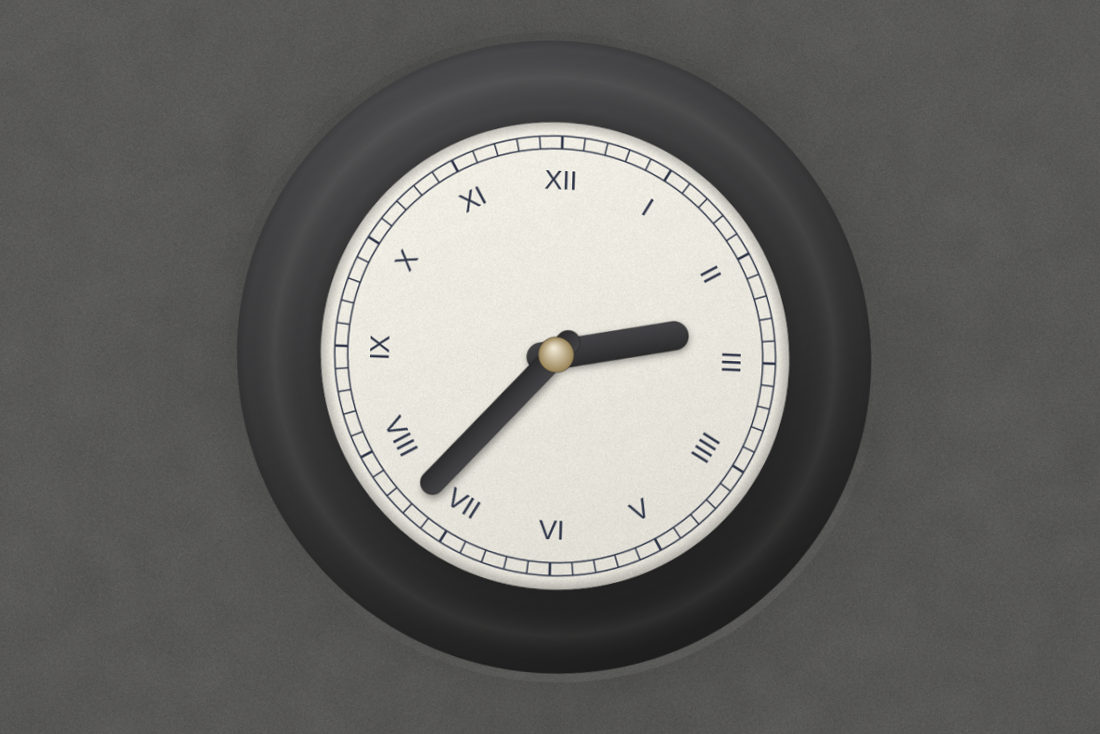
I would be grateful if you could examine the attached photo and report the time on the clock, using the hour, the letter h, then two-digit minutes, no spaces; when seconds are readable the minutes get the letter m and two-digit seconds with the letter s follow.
2h37
